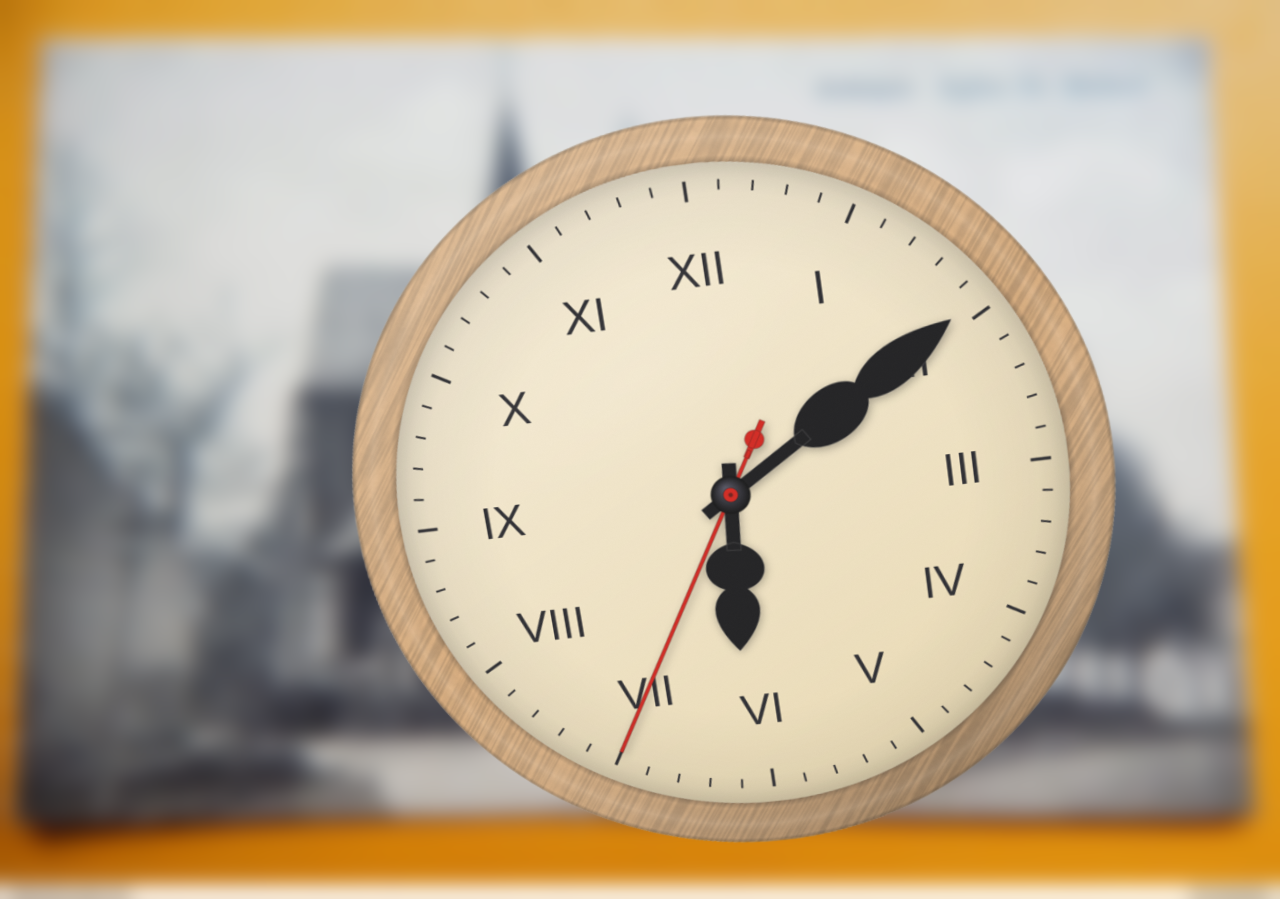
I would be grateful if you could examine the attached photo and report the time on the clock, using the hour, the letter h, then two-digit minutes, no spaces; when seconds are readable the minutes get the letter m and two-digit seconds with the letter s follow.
6h09m35s
